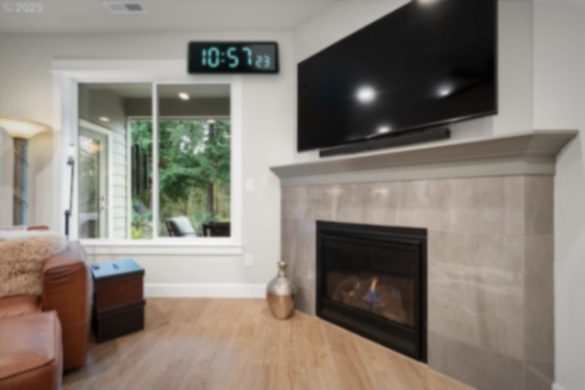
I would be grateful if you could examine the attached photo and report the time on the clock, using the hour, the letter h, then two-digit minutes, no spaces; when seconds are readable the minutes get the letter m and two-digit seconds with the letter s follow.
10h57
